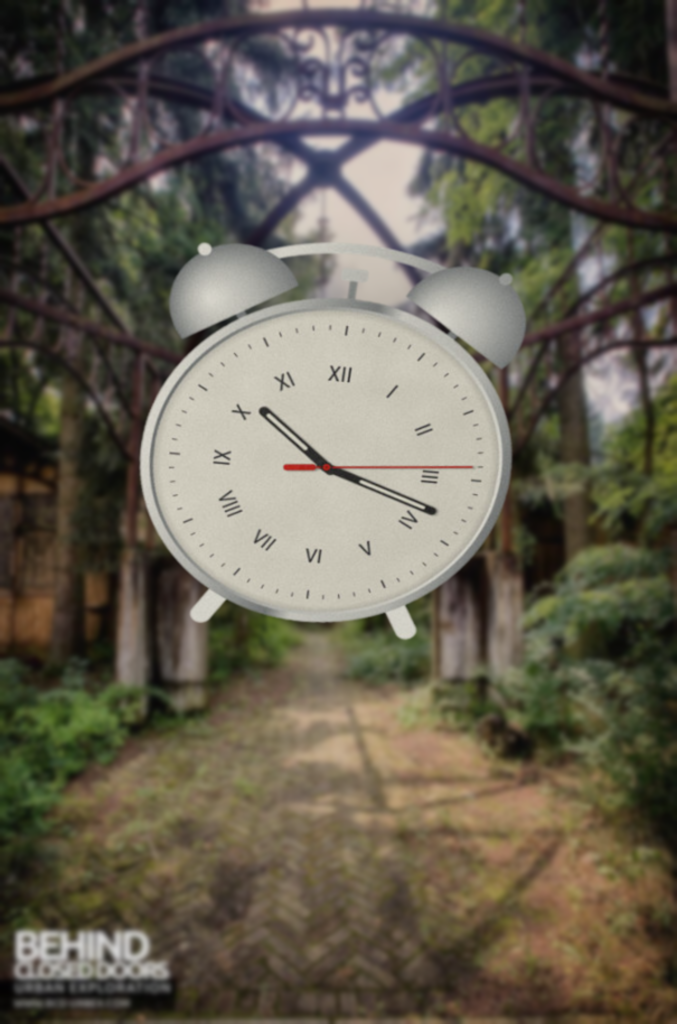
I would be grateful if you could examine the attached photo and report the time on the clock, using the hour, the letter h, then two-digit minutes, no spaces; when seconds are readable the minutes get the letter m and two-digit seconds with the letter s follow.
10h18m14s
